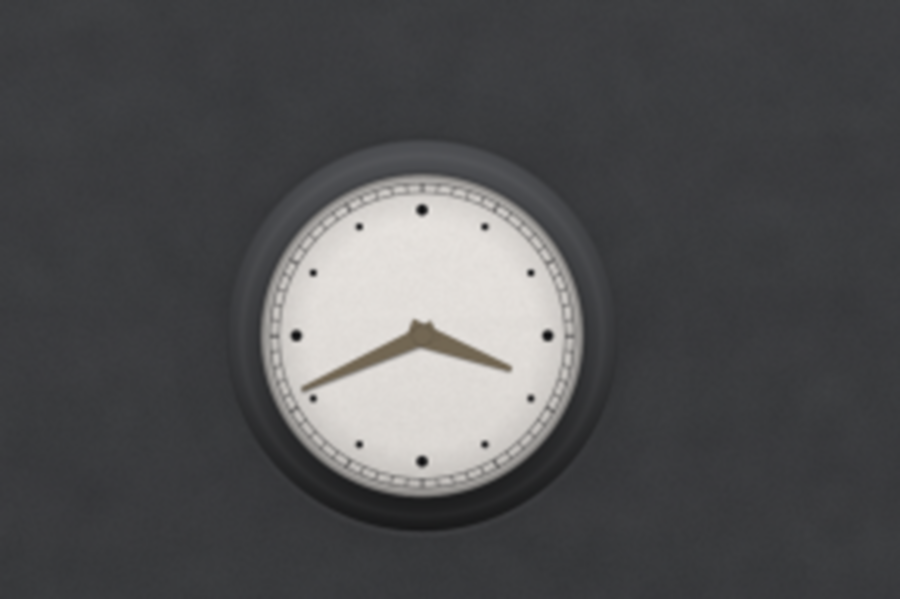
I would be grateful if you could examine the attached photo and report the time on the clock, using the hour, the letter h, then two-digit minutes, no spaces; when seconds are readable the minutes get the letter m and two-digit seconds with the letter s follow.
3h41
